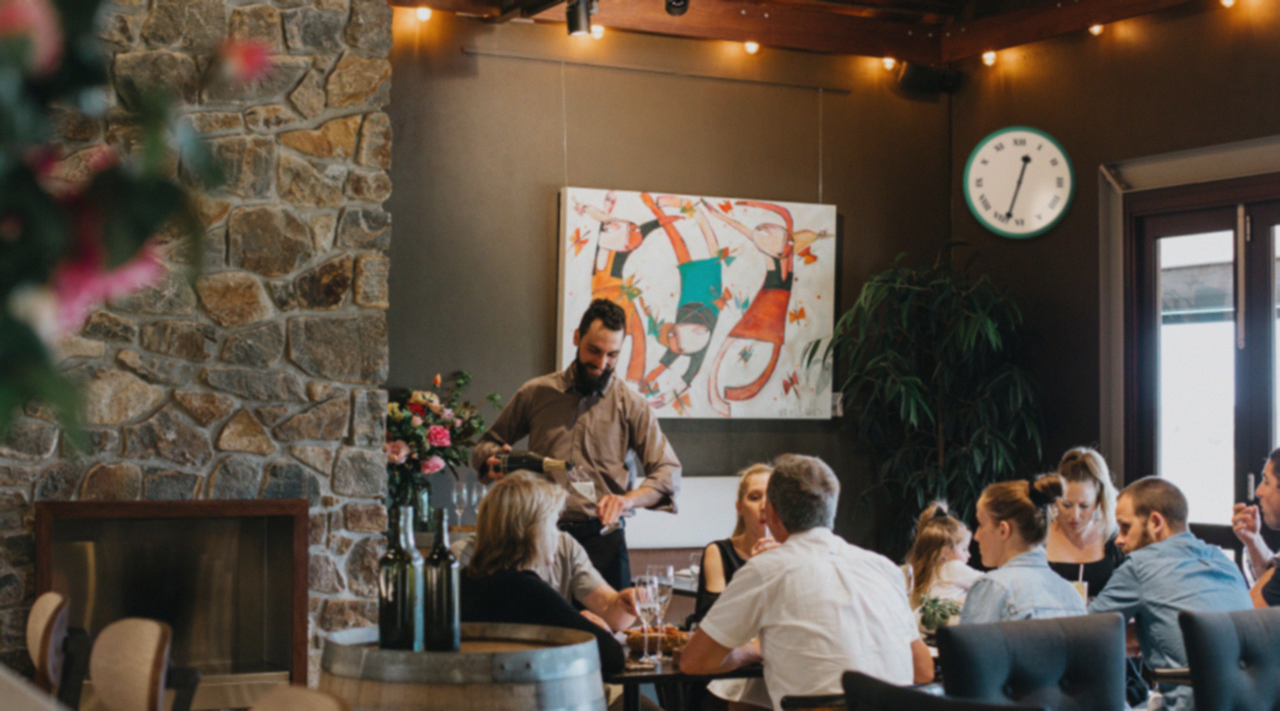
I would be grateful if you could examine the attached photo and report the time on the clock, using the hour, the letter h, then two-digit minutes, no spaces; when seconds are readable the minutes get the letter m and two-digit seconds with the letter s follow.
12h33
